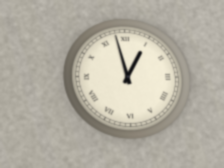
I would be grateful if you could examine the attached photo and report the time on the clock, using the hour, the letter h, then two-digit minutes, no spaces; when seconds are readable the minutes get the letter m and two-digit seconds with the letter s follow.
12h58
